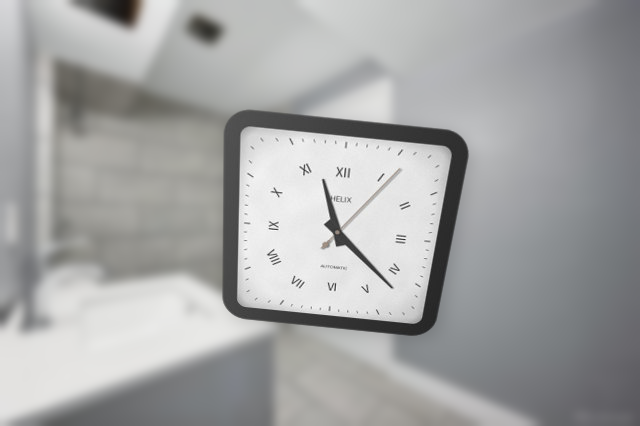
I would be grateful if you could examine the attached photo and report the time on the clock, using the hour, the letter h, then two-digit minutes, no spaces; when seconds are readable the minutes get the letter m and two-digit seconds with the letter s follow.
11h22m06s
